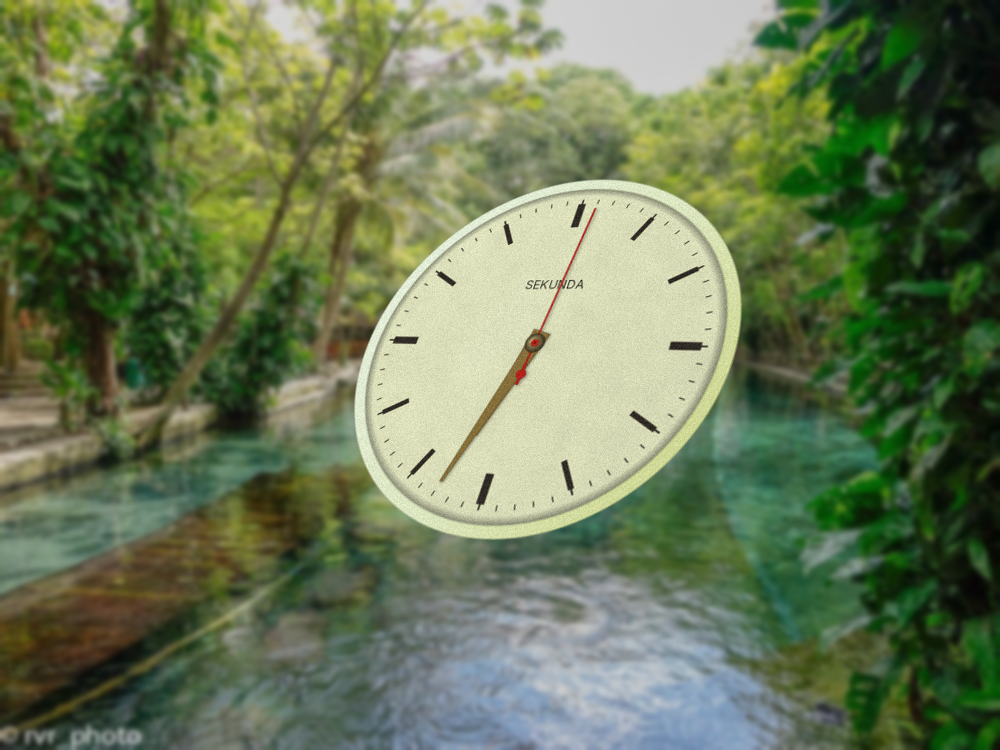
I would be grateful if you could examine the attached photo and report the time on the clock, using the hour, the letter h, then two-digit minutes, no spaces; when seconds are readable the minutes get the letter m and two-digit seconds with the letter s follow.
6h33m01s
